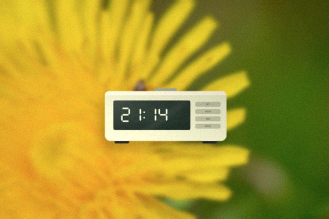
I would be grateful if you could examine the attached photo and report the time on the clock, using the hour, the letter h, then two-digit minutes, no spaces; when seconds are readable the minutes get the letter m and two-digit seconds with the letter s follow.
21h14
